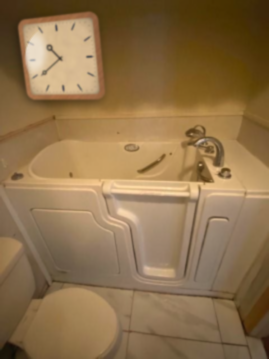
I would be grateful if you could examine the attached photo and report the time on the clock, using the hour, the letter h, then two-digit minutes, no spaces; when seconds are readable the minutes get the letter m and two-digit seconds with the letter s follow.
10h39
